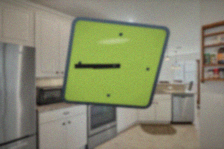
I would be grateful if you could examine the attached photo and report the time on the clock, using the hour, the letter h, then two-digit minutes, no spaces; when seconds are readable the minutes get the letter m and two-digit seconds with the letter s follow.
8h44
